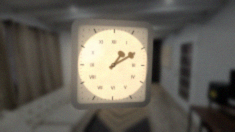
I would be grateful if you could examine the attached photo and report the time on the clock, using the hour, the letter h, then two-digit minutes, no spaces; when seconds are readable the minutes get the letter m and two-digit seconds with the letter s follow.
1h10
